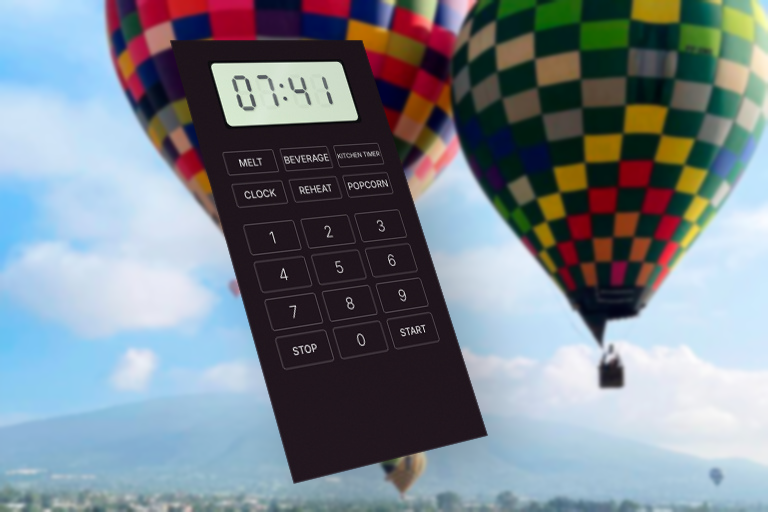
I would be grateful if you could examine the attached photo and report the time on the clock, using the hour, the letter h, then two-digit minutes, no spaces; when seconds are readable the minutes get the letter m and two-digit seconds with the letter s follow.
7h41
